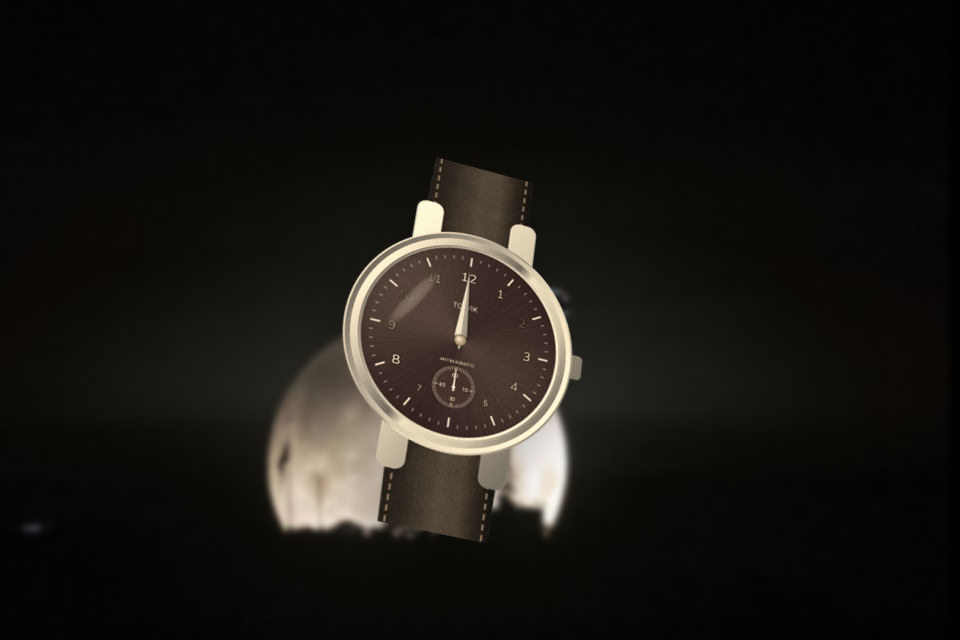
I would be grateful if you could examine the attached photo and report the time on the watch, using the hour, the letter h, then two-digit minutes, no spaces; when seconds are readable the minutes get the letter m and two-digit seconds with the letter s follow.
12h00
